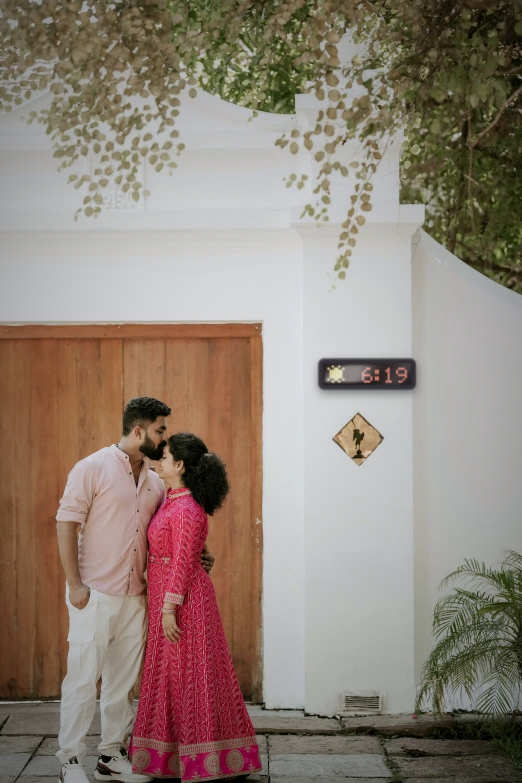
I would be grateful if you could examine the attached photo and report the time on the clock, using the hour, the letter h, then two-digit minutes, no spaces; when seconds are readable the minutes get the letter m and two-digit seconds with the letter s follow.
6h19
